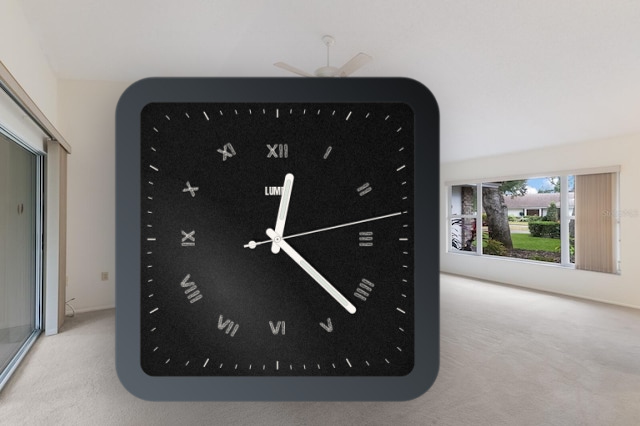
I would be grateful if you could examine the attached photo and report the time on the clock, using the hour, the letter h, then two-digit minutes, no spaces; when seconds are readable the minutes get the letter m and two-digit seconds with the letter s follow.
12h22m13s
